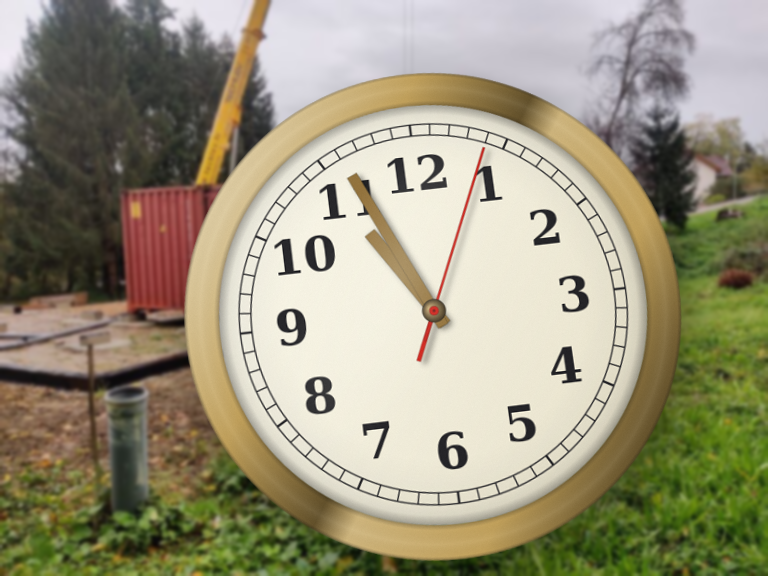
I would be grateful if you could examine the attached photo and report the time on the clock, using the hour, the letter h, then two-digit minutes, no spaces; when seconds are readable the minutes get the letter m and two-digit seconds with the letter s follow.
10h56m04s
